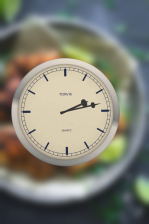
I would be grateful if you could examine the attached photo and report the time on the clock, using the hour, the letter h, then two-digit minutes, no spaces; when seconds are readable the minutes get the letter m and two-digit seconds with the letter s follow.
2h13
